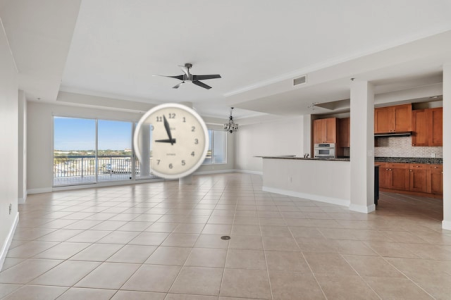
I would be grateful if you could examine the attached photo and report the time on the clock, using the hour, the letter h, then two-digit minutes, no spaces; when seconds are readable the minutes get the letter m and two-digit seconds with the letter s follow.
8h57
